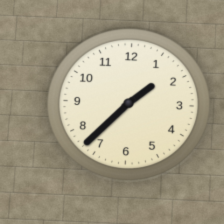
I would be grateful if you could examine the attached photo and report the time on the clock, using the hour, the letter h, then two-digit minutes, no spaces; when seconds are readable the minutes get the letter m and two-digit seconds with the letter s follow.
1h37
